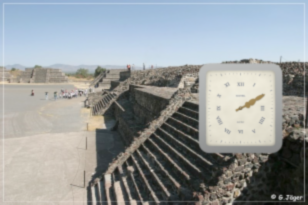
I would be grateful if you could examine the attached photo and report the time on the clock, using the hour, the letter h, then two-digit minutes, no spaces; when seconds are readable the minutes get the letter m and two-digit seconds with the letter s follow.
2h10
